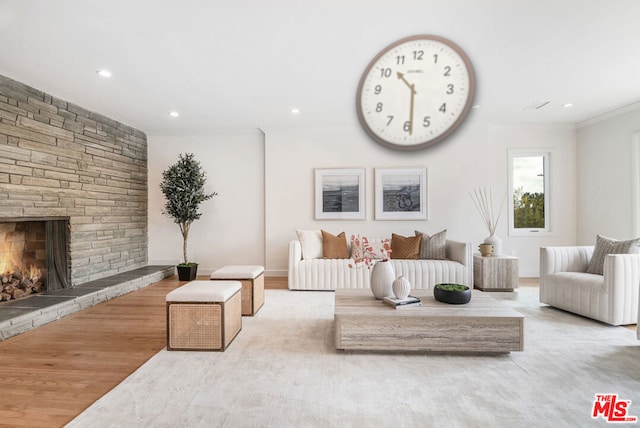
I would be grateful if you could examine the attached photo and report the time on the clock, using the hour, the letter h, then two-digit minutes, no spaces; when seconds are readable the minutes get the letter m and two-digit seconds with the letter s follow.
10h29
